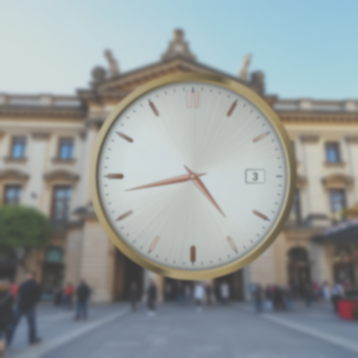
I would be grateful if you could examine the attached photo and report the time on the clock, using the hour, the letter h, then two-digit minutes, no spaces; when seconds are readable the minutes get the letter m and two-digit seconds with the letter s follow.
4h43
